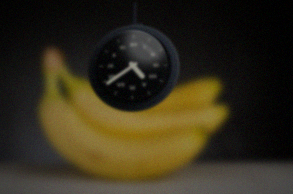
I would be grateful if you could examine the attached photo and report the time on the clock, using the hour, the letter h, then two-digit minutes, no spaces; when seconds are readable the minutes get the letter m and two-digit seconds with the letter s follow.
4h39
